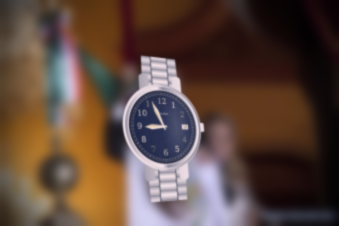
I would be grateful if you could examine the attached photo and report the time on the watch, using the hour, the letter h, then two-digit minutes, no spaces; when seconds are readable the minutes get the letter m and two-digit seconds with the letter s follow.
8h56
